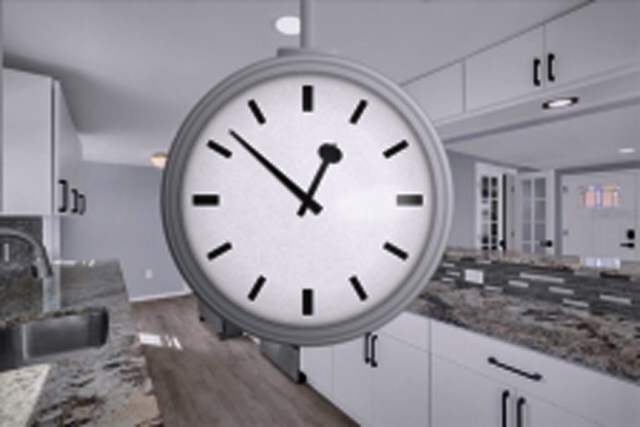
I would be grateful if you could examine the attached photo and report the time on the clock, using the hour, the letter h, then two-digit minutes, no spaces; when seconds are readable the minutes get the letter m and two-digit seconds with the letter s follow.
12h52
